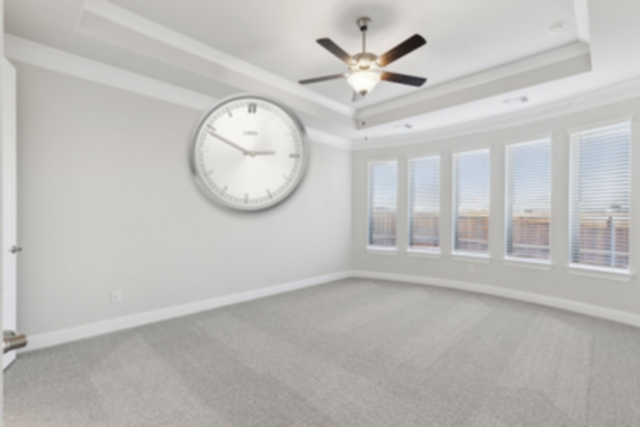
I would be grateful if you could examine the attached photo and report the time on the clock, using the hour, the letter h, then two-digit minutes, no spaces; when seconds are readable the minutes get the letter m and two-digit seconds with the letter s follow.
2h49
